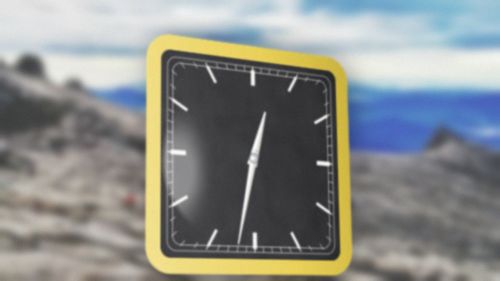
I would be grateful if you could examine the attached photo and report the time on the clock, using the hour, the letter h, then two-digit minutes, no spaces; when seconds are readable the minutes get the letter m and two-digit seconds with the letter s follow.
12h32
